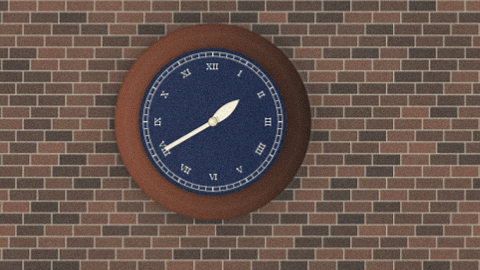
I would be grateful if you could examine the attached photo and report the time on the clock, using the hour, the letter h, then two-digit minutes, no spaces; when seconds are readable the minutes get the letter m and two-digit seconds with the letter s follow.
1h40
